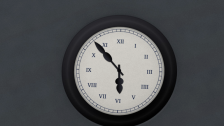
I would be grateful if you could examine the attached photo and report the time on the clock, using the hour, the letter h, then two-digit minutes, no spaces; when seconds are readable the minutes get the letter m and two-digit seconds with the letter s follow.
5h53
